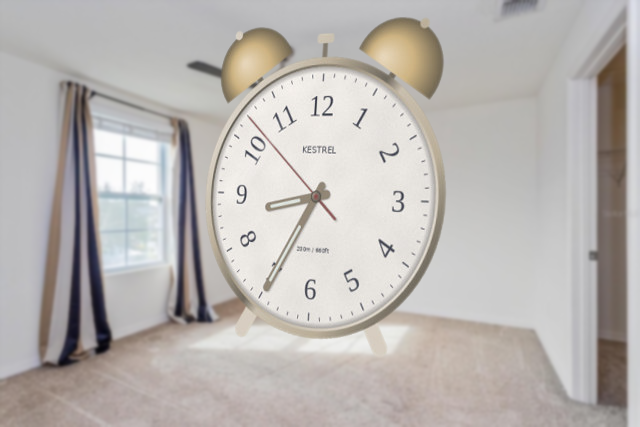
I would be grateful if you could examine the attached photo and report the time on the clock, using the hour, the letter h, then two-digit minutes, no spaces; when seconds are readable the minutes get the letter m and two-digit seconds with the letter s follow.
8h34m52s
